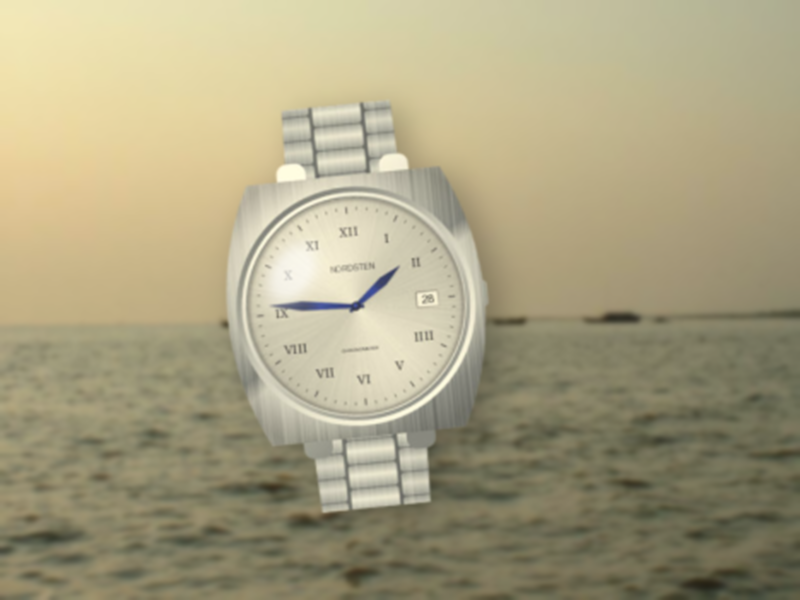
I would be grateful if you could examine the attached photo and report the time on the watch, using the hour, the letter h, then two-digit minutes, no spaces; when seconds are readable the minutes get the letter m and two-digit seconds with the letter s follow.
1h46
